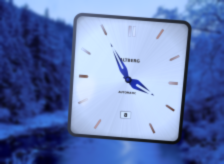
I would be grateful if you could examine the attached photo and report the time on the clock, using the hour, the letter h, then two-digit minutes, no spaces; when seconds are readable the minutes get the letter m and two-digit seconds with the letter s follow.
3h55
